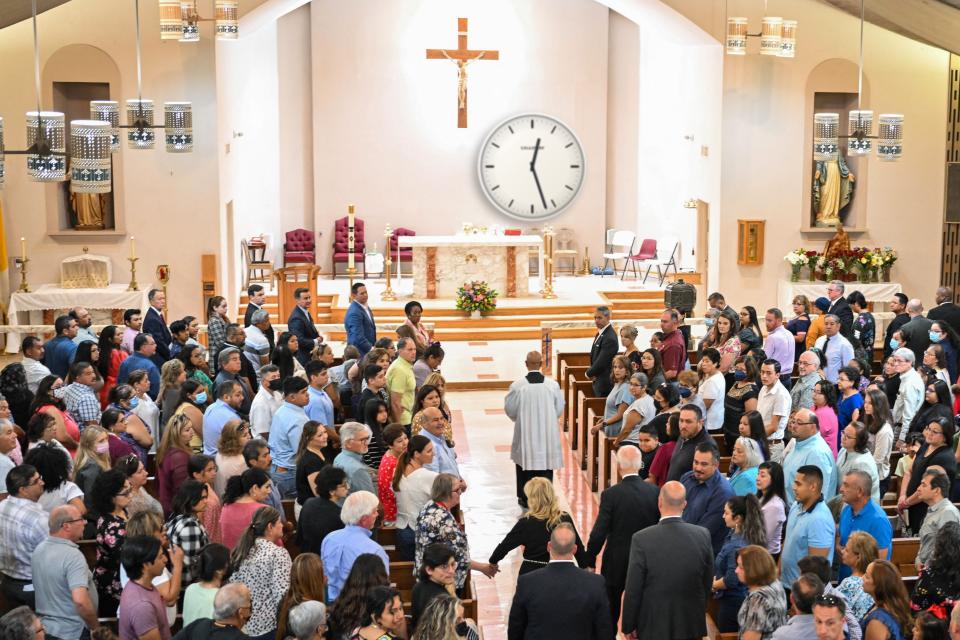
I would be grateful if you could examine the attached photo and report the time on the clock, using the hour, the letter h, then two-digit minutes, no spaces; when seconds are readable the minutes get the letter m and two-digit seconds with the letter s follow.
12h27
